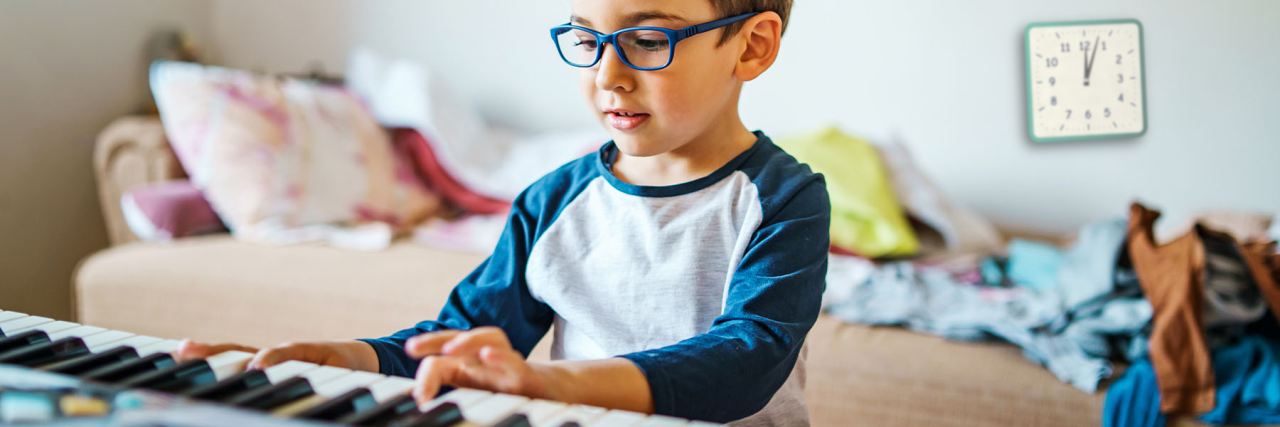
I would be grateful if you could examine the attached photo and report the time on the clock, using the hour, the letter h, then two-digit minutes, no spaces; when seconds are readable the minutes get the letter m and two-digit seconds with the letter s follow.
12h03
